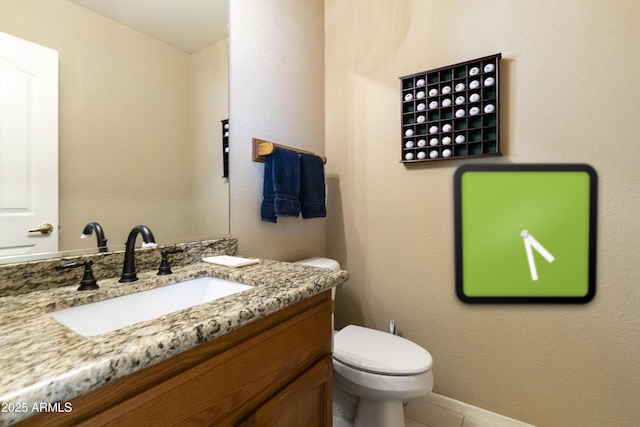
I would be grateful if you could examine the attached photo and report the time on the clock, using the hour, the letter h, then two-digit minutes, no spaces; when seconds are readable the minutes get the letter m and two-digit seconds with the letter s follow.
4h28
